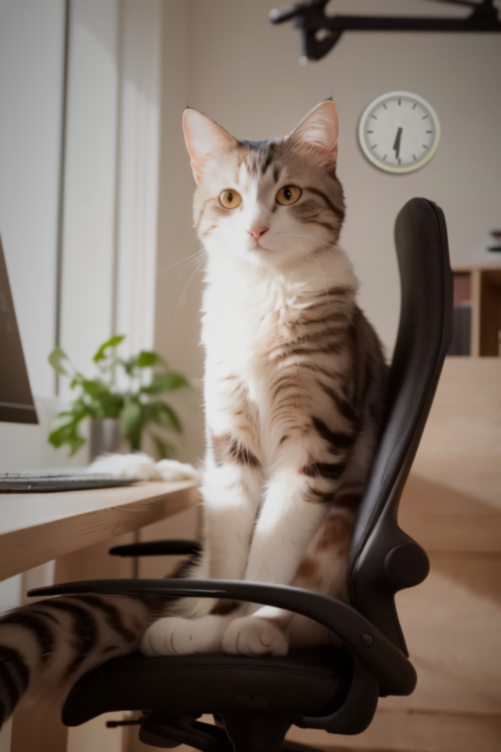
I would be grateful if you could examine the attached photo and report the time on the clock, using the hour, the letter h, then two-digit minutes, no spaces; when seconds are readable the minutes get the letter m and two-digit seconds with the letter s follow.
6h31
